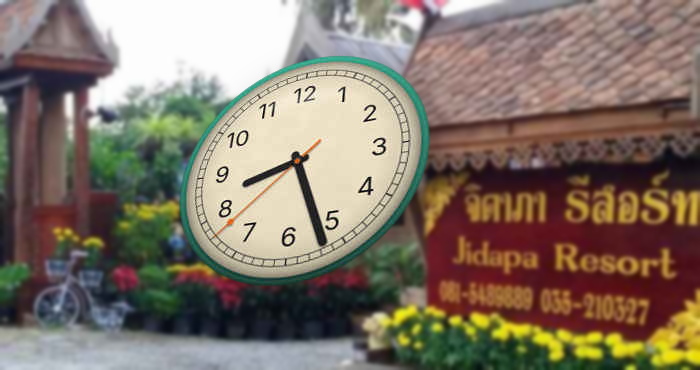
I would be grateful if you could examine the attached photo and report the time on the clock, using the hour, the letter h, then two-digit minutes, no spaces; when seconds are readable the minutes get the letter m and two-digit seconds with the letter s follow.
8h26m38s
